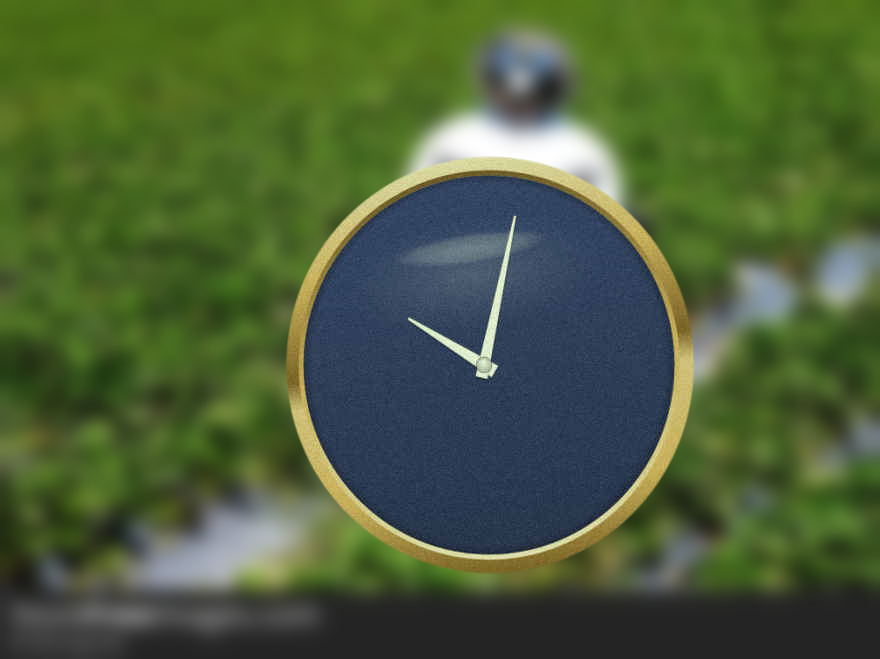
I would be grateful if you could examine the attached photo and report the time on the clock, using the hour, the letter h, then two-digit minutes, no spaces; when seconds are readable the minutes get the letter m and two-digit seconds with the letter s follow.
10h02
